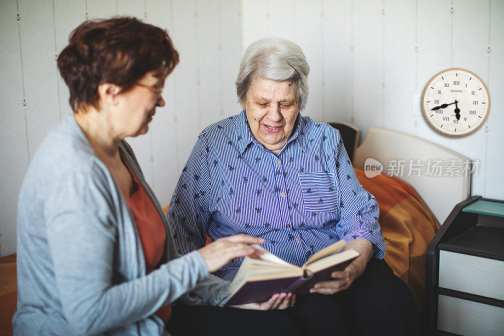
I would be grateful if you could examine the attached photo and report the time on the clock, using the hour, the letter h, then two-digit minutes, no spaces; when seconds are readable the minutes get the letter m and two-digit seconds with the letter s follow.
5h42
